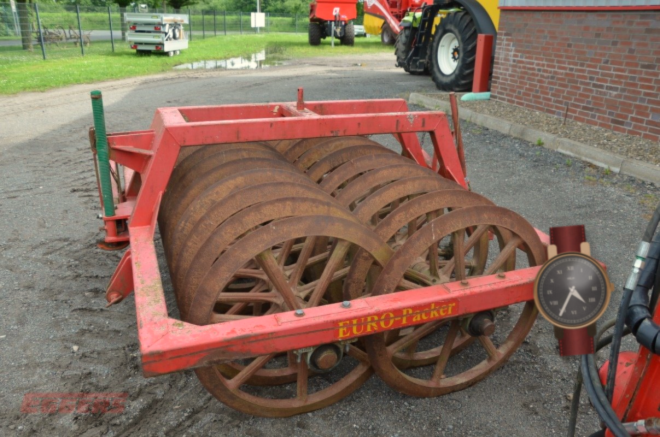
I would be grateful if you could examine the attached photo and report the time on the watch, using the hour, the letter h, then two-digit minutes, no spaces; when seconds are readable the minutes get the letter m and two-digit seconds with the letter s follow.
4h35
